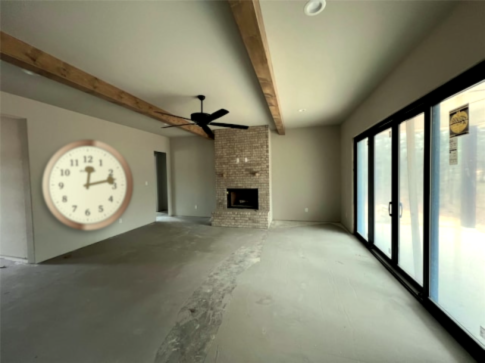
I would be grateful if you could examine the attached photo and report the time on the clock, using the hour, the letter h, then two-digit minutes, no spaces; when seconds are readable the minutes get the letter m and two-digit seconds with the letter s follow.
12h13
